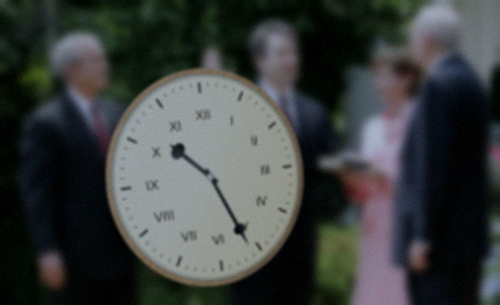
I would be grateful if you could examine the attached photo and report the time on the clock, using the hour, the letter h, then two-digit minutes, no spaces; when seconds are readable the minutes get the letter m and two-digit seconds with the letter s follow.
10h26
